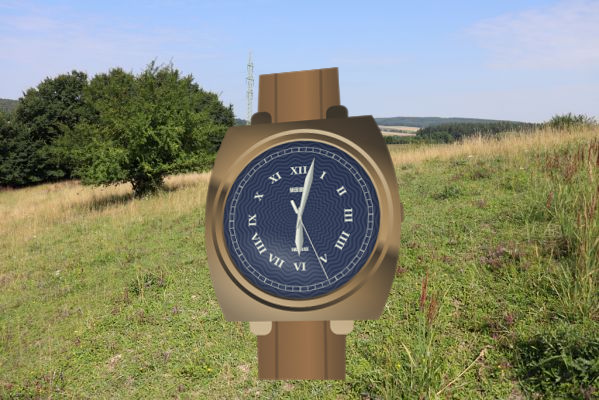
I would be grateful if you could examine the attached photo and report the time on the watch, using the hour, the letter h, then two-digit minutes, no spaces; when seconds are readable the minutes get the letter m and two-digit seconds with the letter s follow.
6h02m26s
